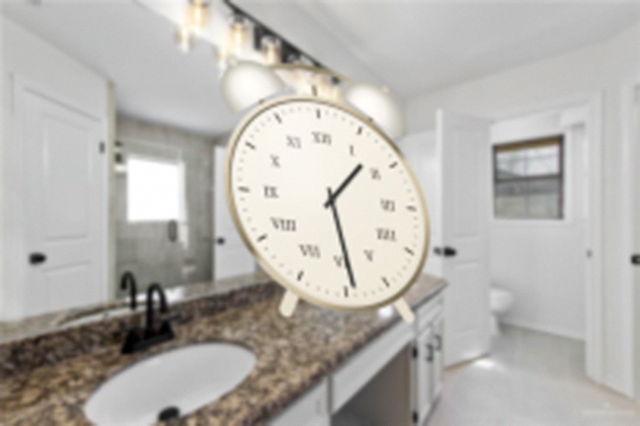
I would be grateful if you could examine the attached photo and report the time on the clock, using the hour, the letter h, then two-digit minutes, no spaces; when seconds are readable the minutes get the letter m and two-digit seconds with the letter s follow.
1h29
